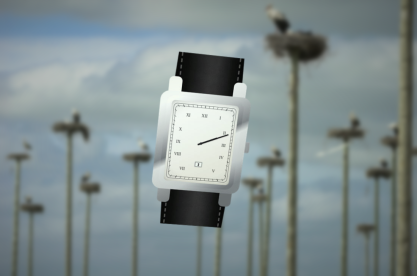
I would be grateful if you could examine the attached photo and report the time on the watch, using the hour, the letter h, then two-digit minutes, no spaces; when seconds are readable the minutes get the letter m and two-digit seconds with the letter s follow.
2h11
